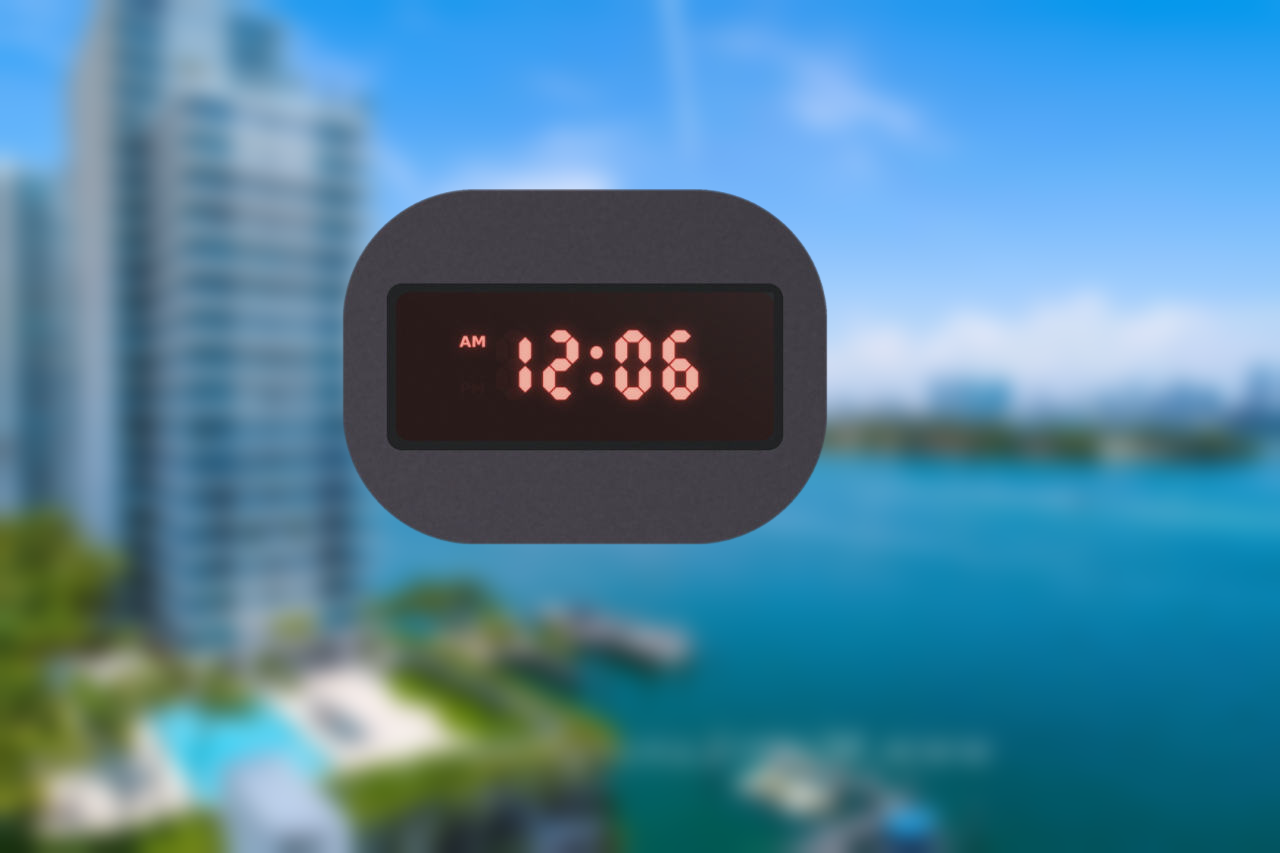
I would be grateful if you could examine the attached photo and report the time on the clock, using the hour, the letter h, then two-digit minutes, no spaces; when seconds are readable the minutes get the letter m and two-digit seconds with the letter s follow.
12h06
